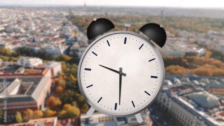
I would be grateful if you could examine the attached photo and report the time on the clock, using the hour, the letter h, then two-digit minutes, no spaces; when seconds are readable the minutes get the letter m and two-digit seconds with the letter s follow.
9h29
